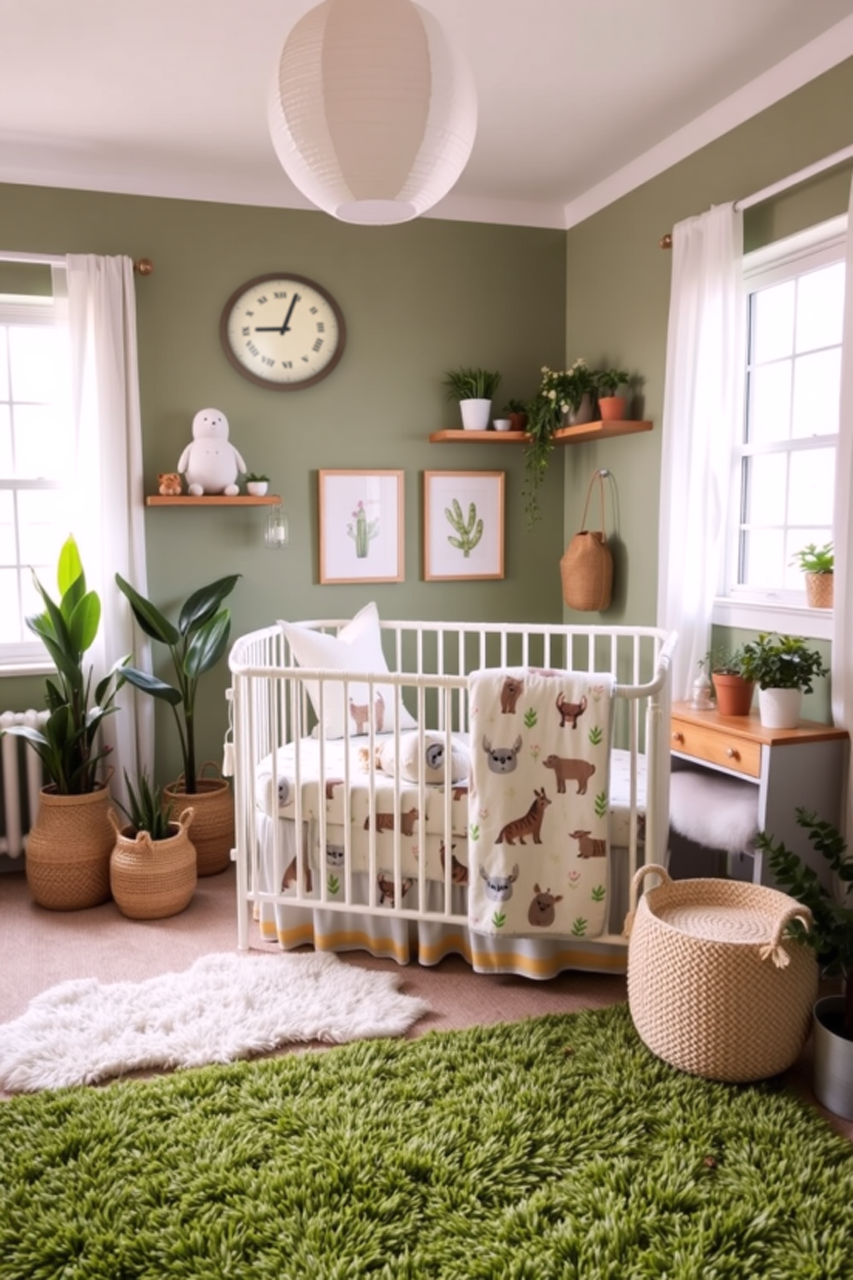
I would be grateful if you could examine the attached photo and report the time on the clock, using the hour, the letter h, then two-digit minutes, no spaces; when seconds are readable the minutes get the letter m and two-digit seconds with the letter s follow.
9h04
